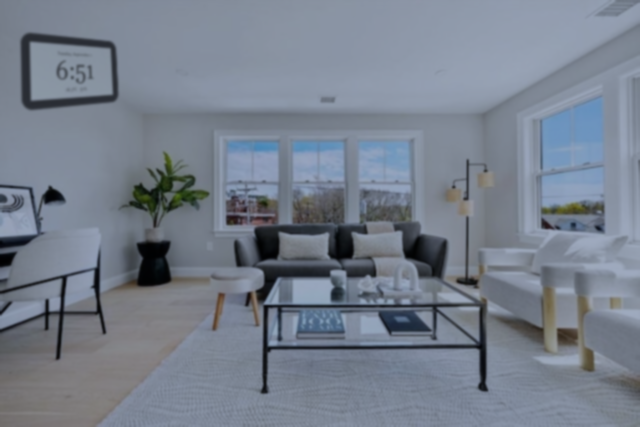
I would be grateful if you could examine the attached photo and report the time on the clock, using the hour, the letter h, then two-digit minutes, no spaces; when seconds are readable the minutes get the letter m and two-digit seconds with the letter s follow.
6h51
